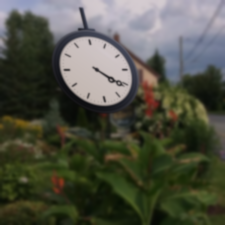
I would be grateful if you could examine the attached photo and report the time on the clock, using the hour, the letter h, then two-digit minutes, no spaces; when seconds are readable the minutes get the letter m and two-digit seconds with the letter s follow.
4h21
